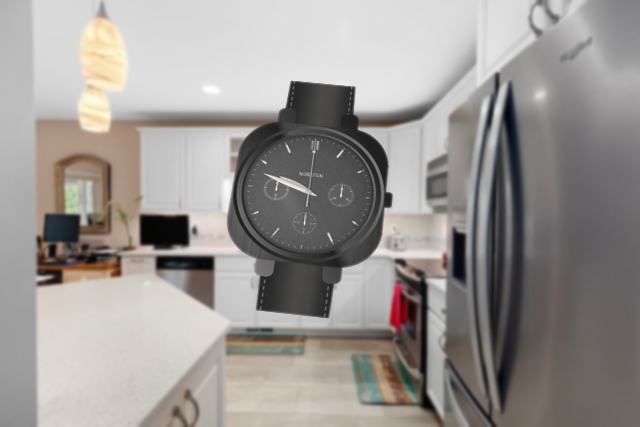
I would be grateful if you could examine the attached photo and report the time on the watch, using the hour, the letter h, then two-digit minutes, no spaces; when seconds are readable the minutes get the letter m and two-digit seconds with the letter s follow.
9h48
